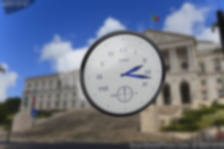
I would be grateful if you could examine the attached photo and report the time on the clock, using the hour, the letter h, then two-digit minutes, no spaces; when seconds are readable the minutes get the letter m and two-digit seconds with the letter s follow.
2h17
